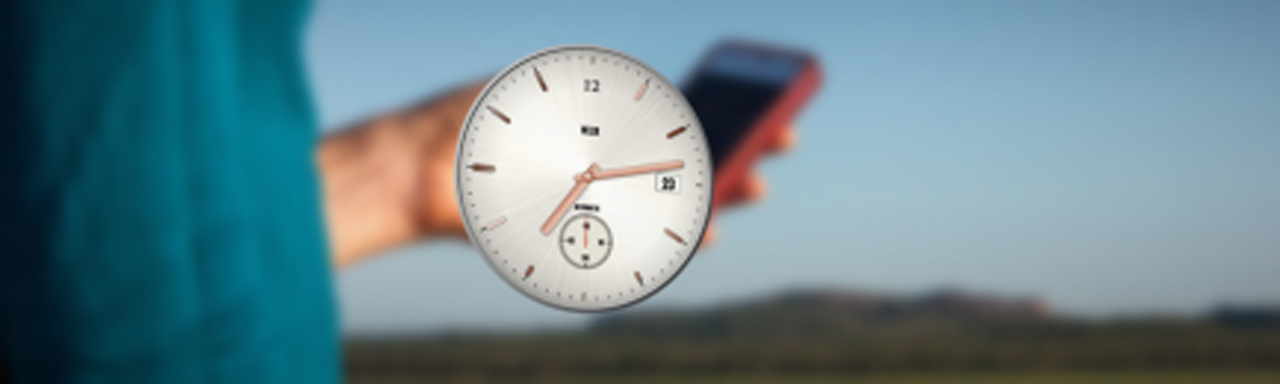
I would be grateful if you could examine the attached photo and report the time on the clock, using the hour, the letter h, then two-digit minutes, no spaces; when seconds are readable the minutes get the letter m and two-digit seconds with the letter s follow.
7h13
